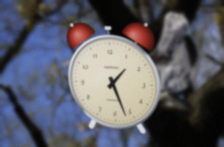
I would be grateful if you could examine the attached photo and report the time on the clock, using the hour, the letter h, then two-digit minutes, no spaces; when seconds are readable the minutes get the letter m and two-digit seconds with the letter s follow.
1h27
